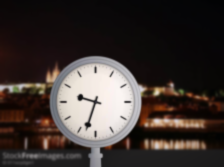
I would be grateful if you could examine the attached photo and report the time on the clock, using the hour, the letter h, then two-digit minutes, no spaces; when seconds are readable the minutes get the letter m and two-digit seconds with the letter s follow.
9h33
